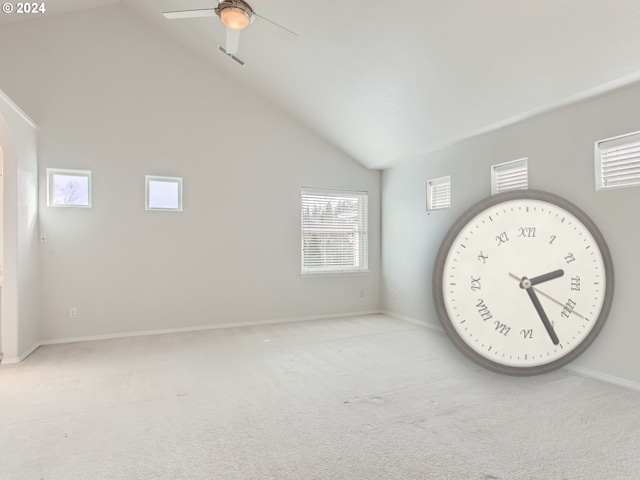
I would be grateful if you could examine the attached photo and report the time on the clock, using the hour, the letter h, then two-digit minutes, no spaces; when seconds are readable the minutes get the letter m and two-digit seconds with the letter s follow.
2h25m20s
